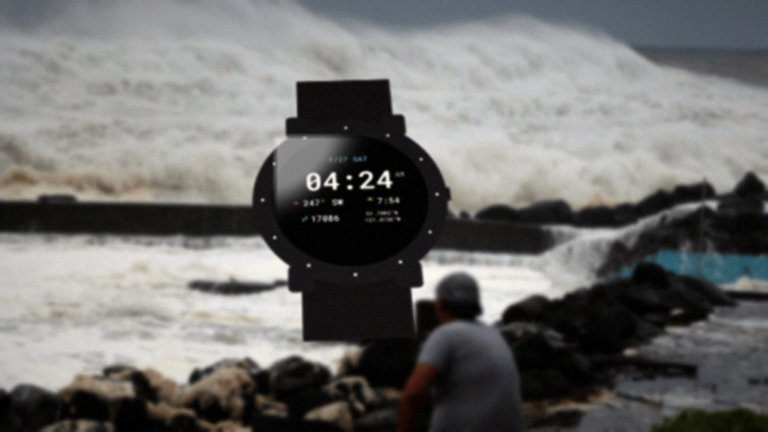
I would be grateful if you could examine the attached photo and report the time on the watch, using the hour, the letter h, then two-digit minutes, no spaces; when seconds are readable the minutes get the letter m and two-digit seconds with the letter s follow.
4h24
